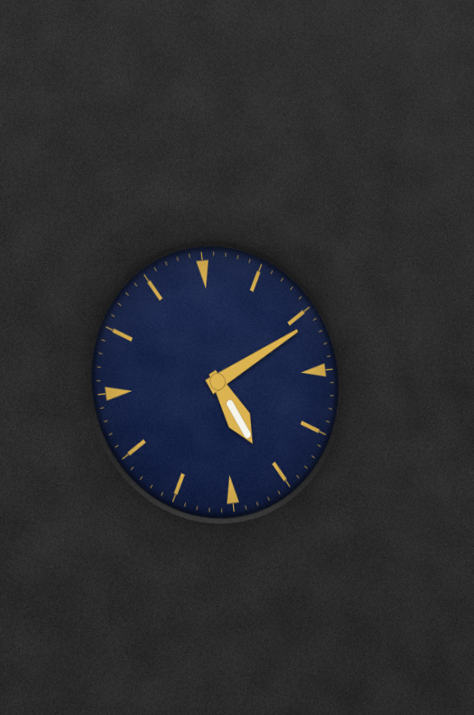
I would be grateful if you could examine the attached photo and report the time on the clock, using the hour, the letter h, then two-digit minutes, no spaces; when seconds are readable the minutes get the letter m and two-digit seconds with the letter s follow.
5h11
